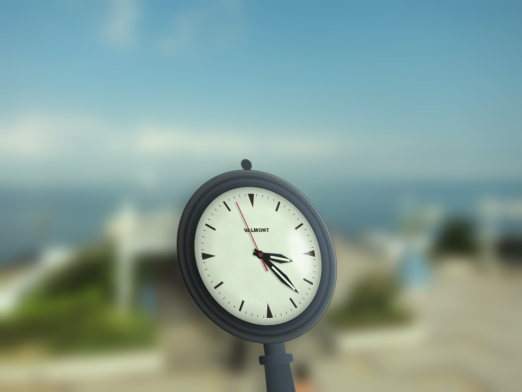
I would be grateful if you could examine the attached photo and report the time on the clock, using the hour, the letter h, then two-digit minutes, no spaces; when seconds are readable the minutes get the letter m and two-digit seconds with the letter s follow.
3h22m57s
